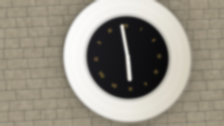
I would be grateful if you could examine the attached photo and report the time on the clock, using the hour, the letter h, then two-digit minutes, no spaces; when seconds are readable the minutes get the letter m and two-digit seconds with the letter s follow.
5h59
